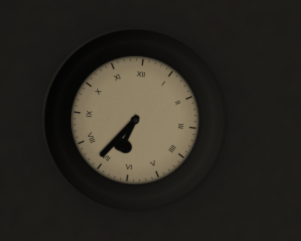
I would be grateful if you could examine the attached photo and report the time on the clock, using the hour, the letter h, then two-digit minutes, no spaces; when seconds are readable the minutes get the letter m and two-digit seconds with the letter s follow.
6h36
